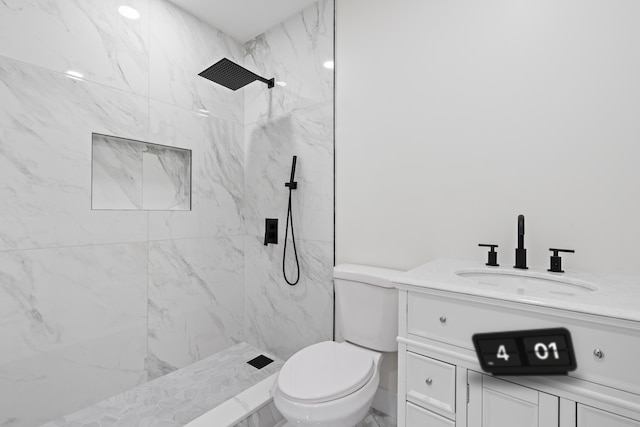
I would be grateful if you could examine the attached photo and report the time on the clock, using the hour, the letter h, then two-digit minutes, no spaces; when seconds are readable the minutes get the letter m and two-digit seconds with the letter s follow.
4h01
